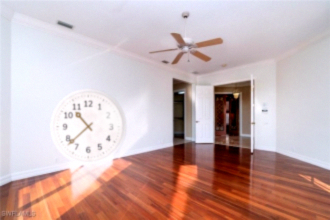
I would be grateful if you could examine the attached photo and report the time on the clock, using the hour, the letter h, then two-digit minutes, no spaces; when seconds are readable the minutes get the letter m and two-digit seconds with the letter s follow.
10h38
